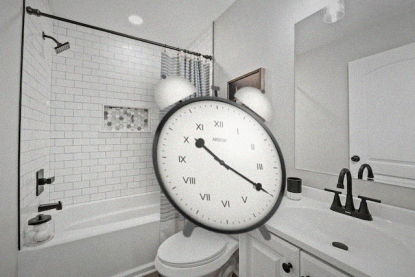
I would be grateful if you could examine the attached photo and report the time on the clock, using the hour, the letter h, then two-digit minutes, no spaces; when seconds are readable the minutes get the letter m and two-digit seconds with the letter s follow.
10h20
